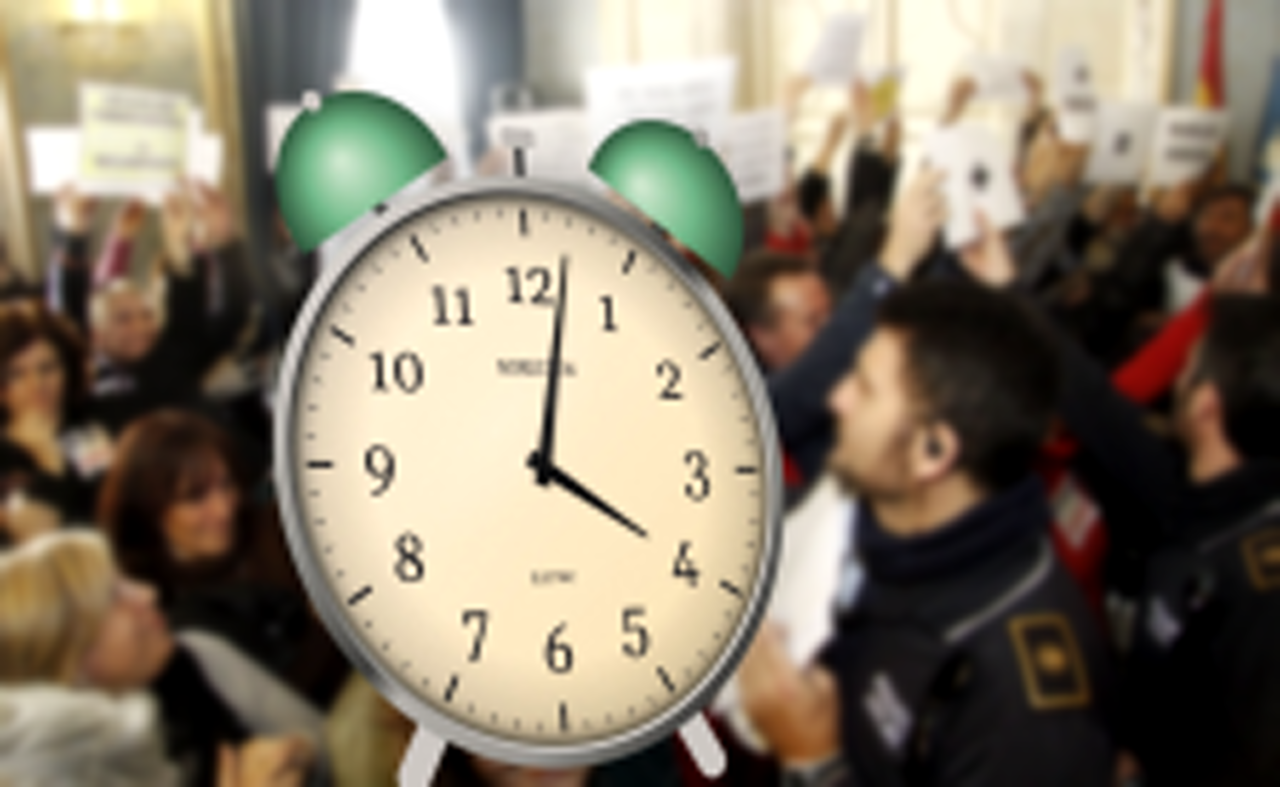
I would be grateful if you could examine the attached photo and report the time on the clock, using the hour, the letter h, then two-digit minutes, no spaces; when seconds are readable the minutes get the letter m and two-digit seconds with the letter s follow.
4h02
